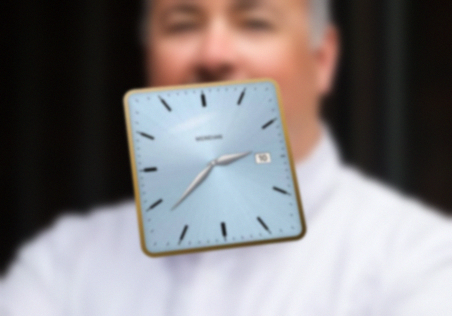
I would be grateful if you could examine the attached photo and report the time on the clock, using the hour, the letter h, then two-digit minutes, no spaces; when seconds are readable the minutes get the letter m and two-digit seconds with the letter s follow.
2h38
